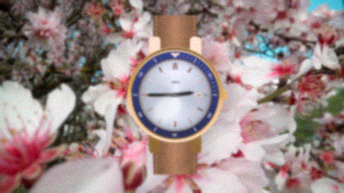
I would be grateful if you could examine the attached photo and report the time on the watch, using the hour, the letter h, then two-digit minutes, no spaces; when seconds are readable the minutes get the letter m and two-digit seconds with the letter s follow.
2h45
